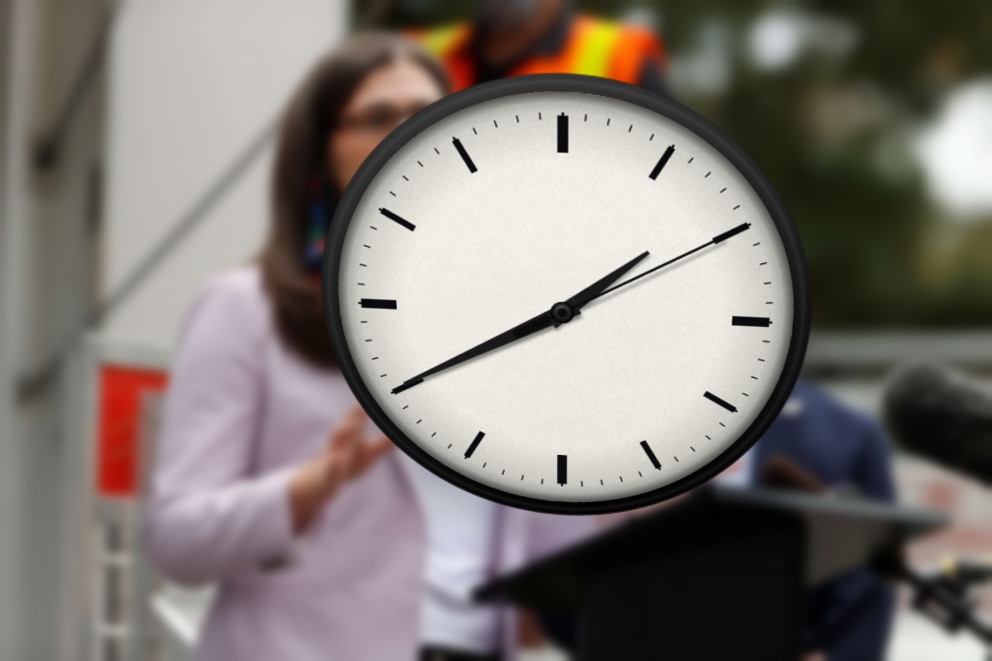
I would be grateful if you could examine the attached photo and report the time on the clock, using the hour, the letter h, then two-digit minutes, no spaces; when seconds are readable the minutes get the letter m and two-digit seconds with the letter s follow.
1h40m10s
